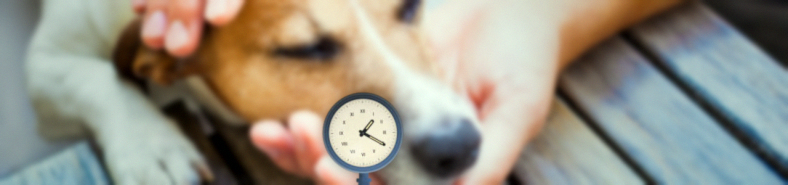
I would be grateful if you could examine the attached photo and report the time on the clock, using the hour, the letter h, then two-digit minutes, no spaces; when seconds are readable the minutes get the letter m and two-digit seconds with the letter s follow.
1h20
